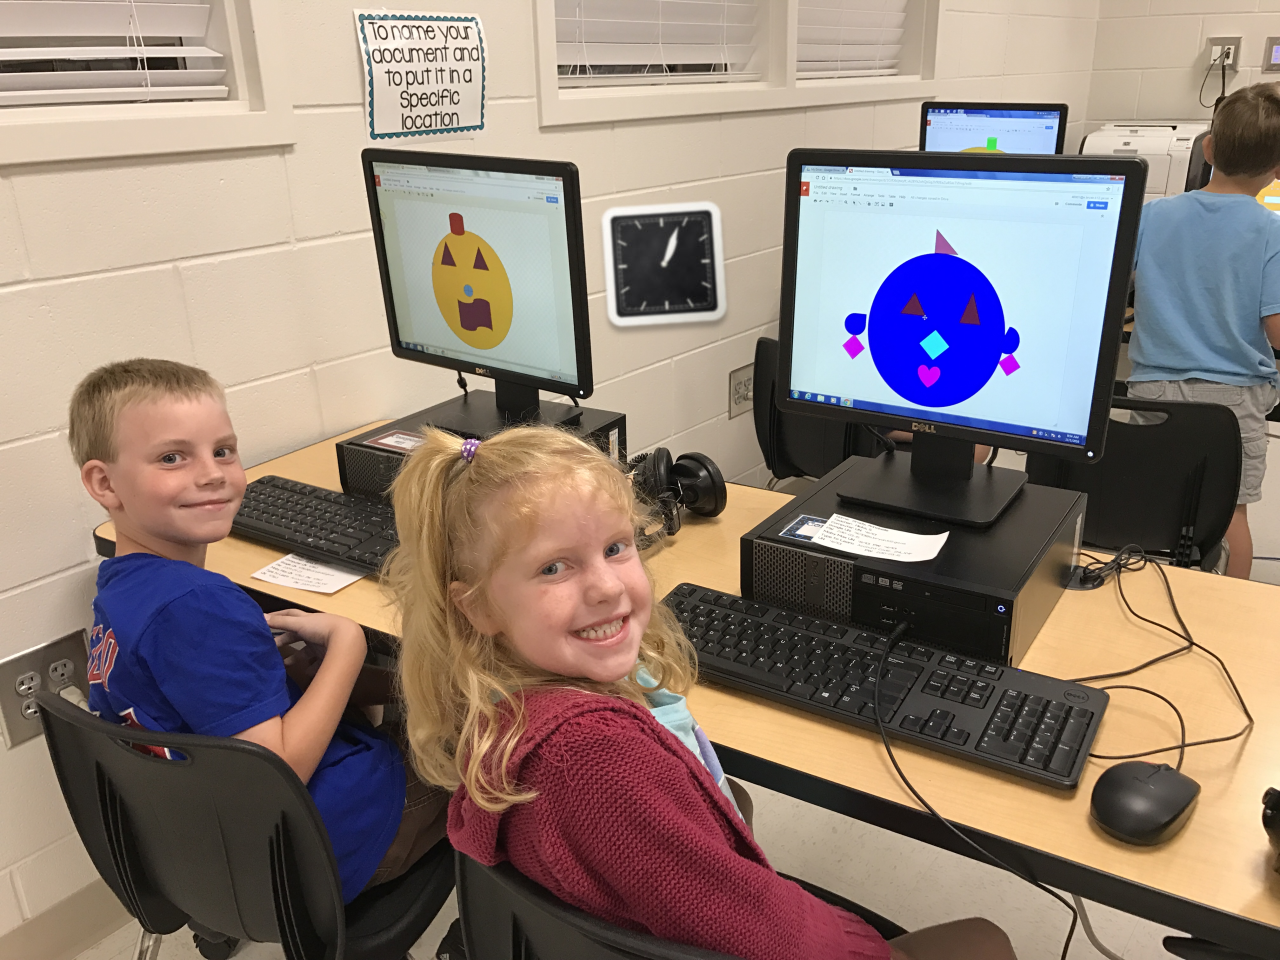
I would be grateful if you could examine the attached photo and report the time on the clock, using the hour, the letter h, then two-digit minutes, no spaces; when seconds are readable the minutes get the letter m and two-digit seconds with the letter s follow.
1h04
